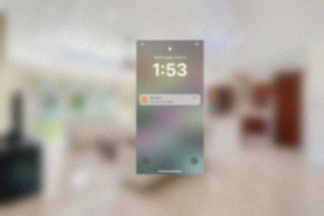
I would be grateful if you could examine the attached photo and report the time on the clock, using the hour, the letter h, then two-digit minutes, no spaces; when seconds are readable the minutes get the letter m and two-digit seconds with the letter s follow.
1h53
